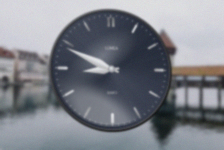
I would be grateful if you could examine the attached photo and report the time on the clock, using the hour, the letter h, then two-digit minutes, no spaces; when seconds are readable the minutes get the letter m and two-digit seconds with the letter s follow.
8h49
